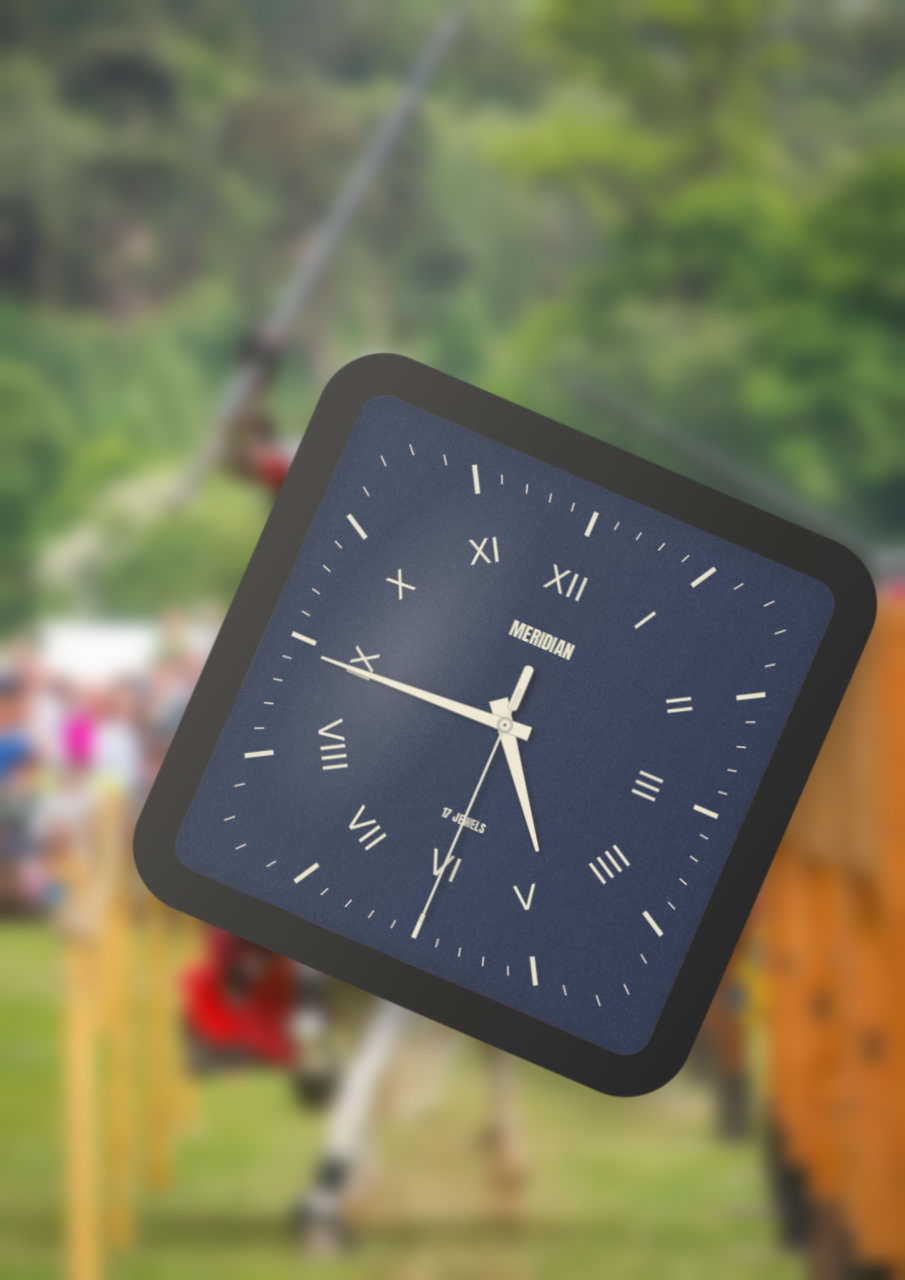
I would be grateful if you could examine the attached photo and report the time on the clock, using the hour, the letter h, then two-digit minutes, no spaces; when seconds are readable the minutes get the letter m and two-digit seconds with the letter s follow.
4h44m30s
